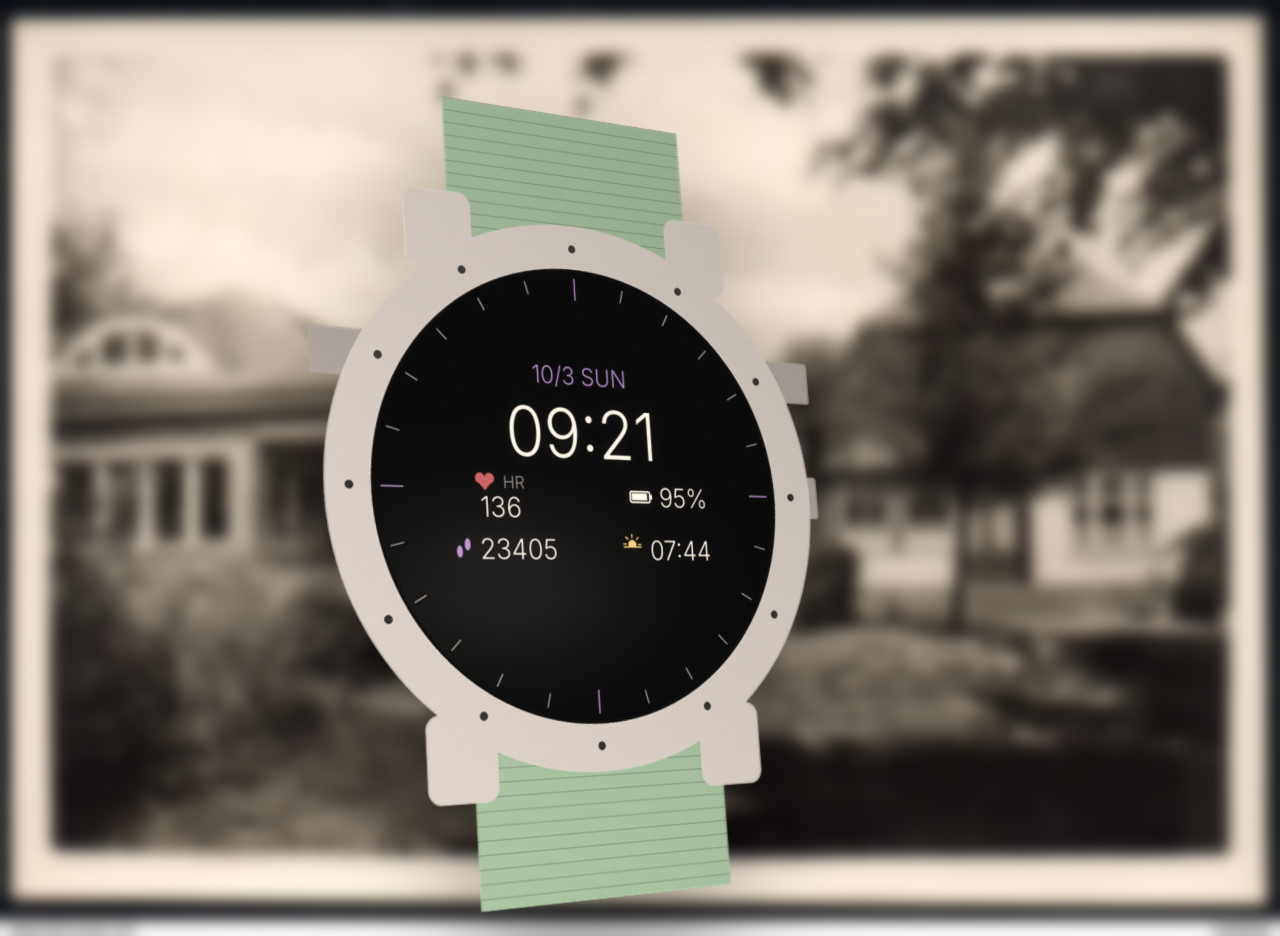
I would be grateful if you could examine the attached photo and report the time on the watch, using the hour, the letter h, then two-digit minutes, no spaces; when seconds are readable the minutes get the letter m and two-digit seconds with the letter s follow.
9h21
